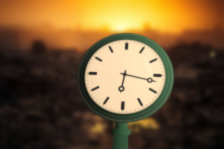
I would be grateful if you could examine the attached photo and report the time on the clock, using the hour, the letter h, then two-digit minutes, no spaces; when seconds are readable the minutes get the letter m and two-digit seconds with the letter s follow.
6h17
